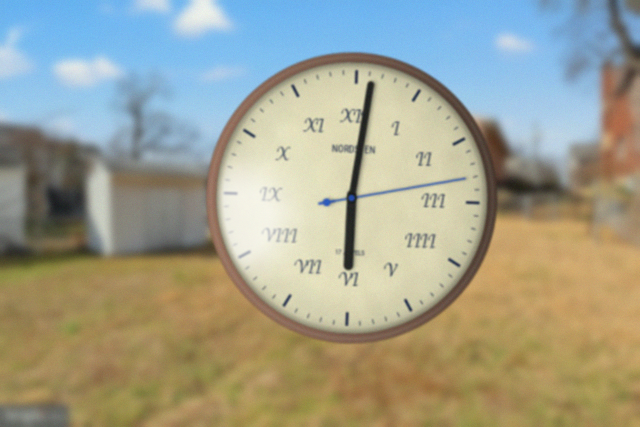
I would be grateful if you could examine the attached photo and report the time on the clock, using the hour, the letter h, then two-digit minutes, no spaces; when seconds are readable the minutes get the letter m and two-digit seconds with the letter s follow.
6h01m13s
